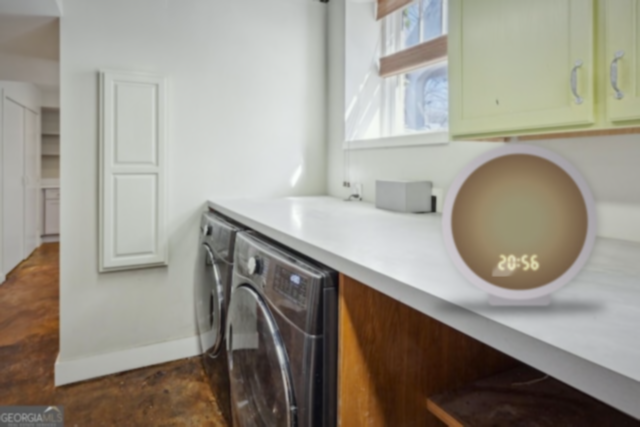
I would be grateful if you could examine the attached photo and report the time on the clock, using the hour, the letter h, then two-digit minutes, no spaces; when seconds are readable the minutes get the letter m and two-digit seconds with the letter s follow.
20h56
